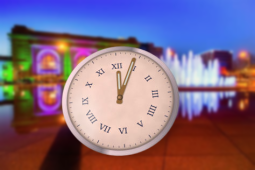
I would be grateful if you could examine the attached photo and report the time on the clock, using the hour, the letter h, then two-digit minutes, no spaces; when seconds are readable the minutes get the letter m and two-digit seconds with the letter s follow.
12h04
